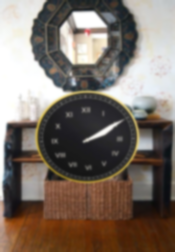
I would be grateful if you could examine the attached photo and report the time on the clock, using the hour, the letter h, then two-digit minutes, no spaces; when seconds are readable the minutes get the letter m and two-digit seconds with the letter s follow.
2h10
